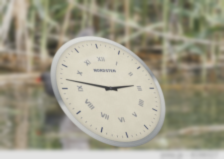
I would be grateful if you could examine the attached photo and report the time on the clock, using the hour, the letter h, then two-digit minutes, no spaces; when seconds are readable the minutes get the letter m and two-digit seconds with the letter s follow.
2h47
